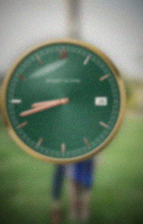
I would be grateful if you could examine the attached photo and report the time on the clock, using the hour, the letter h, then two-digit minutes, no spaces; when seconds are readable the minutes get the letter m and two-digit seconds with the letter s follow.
8h42
